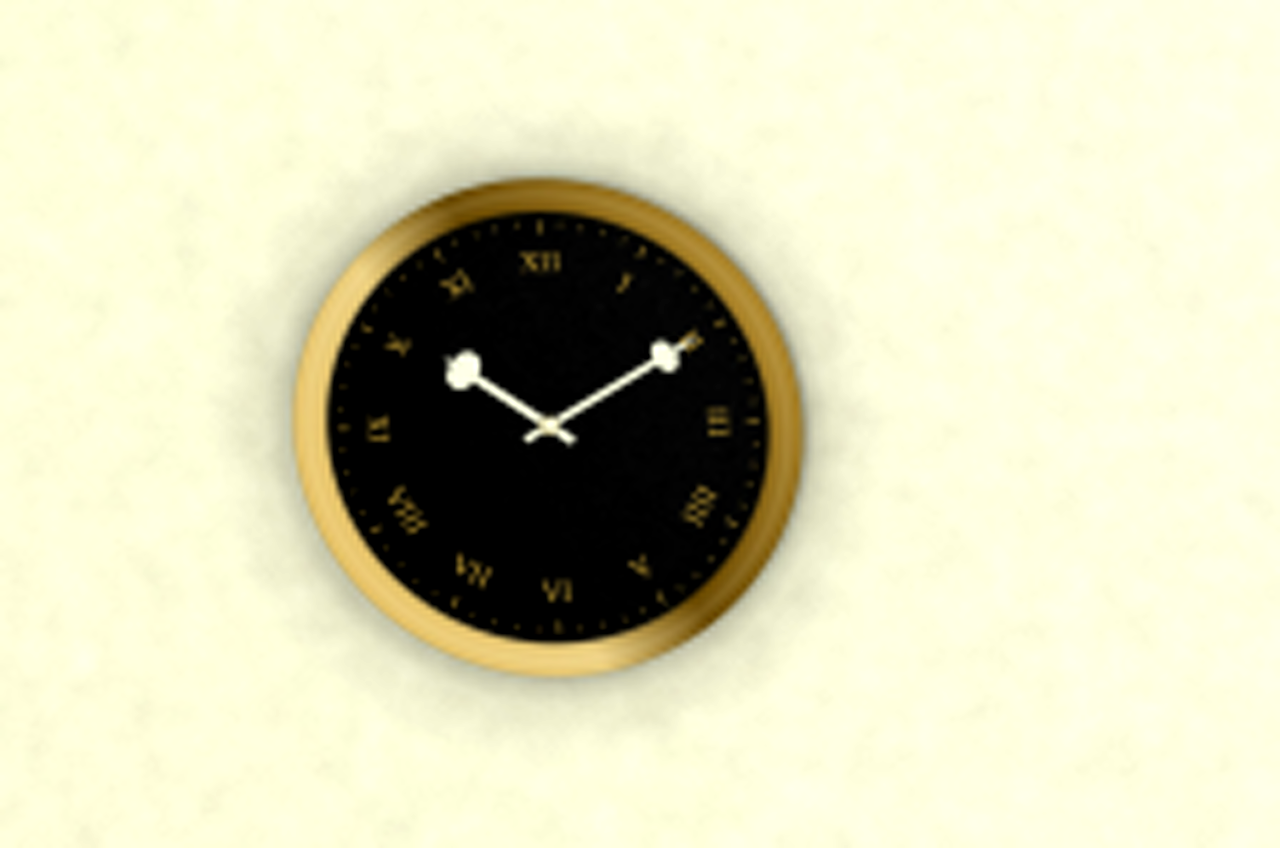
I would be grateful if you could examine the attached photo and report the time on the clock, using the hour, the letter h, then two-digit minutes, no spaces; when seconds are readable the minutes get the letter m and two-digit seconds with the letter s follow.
10h10
